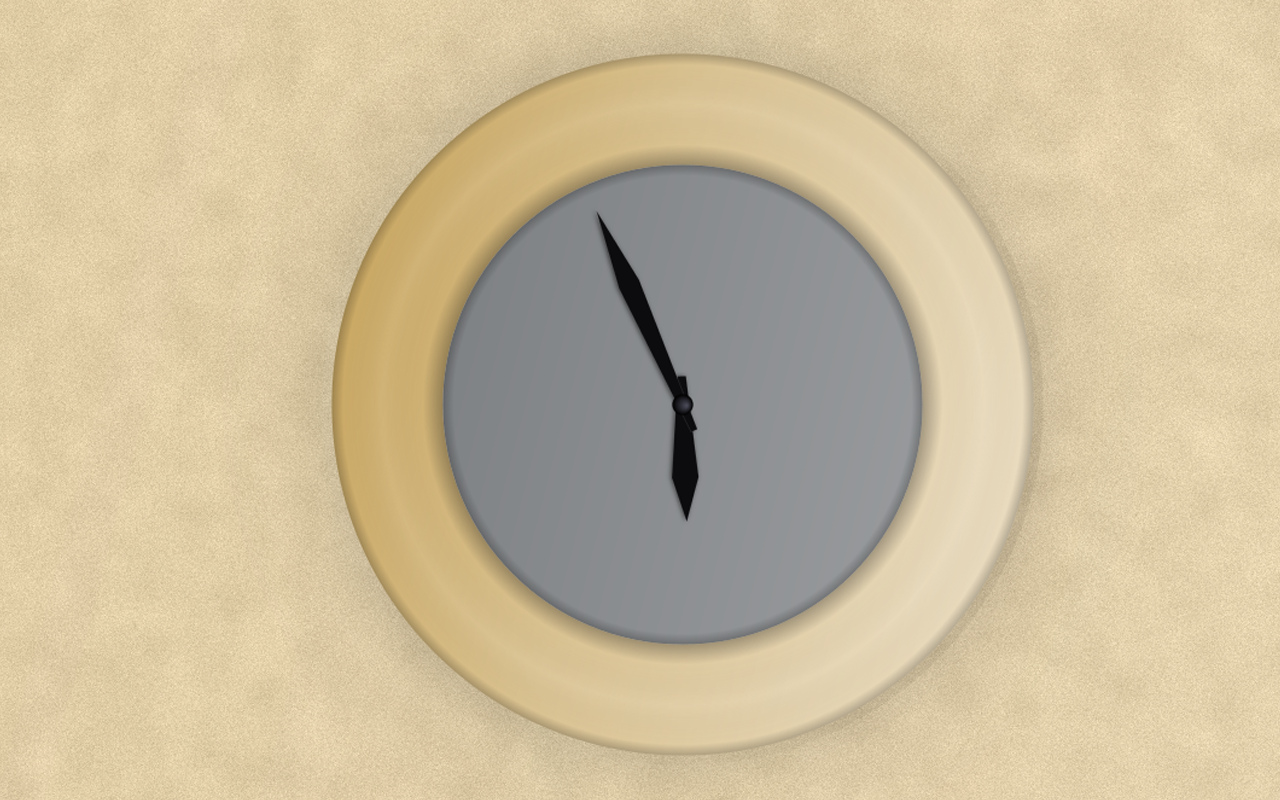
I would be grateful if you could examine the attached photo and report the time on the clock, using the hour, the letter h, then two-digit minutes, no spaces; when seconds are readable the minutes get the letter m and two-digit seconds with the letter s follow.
5h56
